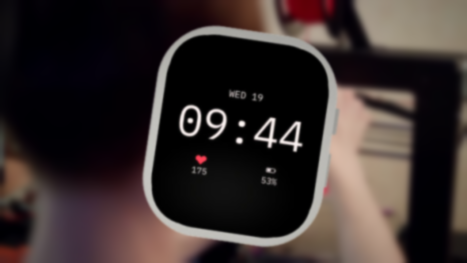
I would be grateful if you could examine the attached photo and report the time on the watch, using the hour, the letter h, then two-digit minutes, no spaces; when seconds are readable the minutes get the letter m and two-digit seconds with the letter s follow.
9h44
